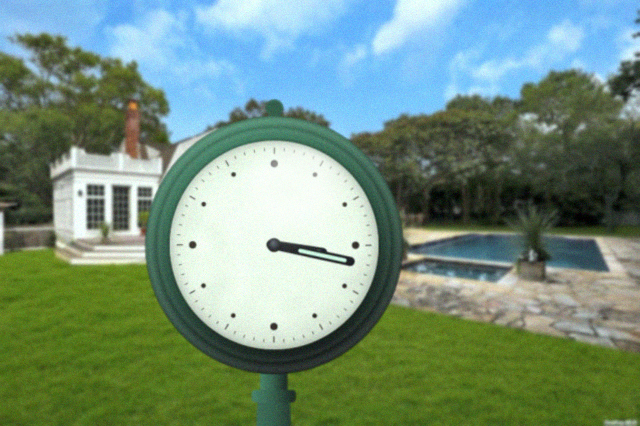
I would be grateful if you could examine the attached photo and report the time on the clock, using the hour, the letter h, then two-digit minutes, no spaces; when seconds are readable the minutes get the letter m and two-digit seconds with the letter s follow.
3h17
